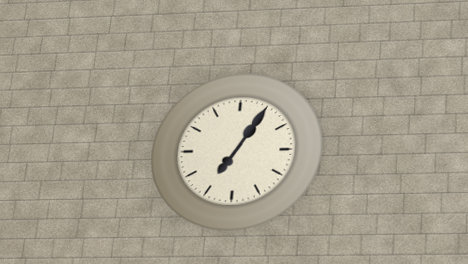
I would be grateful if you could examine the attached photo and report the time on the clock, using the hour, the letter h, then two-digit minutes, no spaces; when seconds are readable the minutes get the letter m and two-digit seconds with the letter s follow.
7h05
